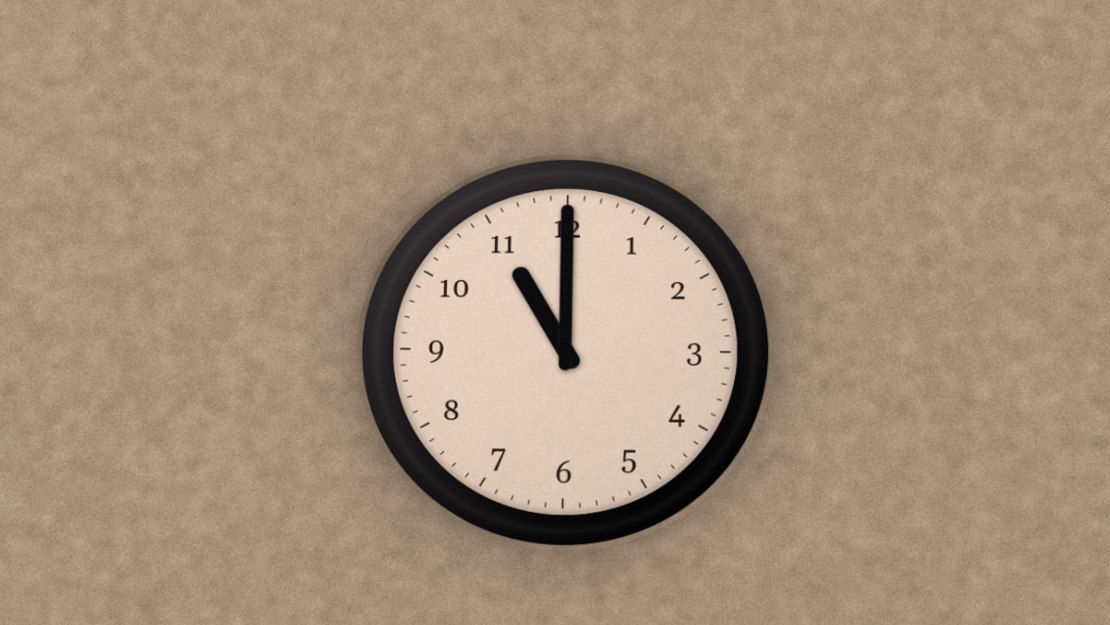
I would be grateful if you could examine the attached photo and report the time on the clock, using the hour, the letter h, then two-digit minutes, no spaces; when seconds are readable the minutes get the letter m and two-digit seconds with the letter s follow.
11h00
